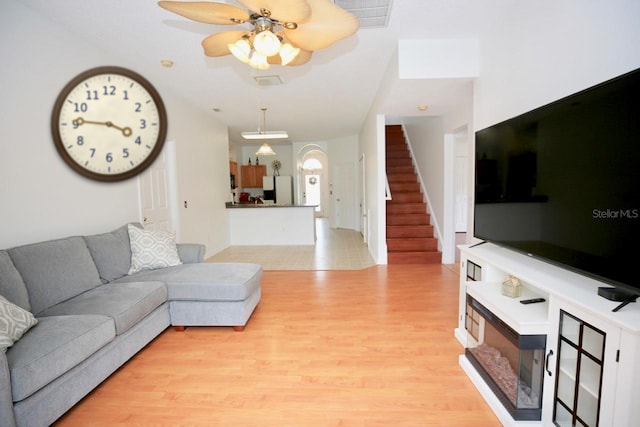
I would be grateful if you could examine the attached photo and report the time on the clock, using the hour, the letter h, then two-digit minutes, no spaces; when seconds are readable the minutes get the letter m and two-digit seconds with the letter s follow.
3h46
